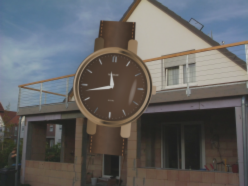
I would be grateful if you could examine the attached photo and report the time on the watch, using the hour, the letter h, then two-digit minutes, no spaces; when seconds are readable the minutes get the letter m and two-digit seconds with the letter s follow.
11h43
